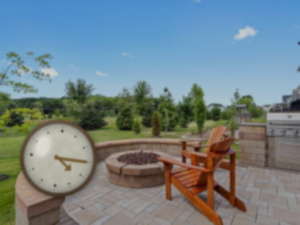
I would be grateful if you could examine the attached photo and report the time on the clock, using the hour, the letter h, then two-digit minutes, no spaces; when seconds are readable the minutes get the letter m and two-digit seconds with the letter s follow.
4h15
